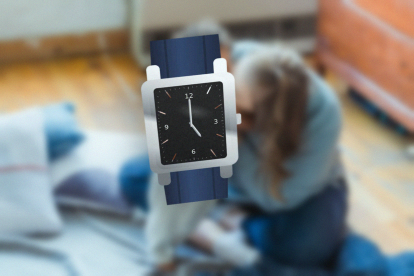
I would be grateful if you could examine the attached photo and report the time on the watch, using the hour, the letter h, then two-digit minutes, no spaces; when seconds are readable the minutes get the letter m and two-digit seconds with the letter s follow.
5h00
